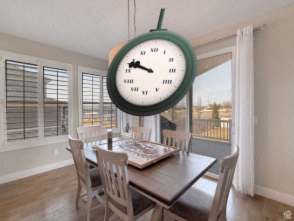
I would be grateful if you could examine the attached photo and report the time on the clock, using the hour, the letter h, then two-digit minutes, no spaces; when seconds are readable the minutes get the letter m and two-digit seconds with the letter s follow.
9h48
